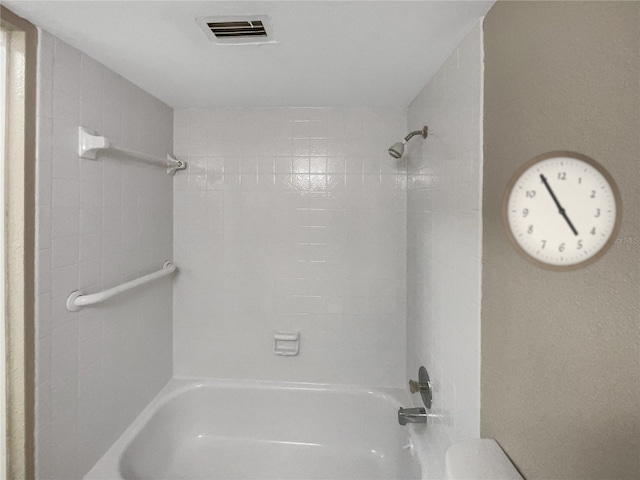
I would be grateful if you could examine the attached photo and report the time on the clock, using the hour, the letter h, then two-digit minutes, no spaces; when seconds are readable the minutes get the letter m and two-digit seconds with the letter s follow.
4h55
